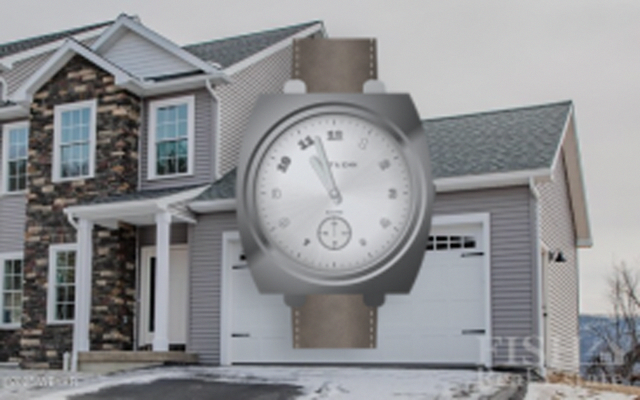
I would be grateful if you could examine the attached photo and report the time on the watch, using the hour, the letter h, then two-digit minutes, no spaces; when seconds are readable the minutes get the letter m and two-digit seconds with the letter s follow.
10h57
